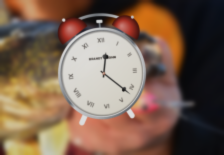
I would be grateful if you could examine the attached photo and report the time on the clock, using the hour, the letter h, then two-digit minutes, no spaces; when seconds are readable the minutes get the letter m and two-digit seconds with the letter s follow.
12h22
